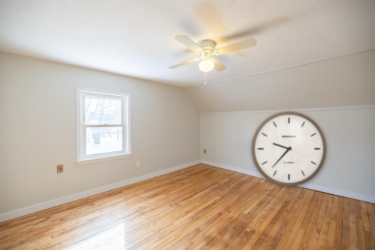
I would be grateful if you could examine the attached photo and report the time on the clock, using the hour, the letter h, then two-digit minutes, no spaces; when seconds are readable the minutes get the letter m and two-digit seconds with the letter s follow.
9h37
